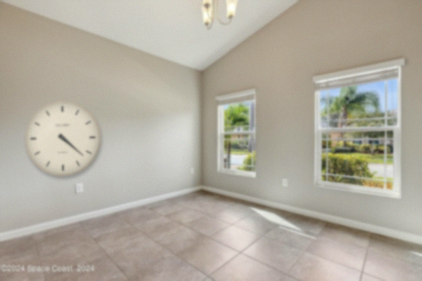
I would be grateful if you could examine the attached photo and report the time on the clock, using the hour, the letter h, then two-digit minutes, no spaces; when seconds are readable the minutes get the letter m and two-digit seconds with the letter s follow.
4h22
